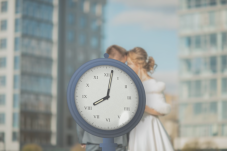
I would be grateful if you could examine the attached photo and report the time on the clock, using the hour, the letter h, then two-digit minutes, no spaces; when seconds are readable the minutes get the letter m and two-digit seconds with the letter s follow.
8h02
